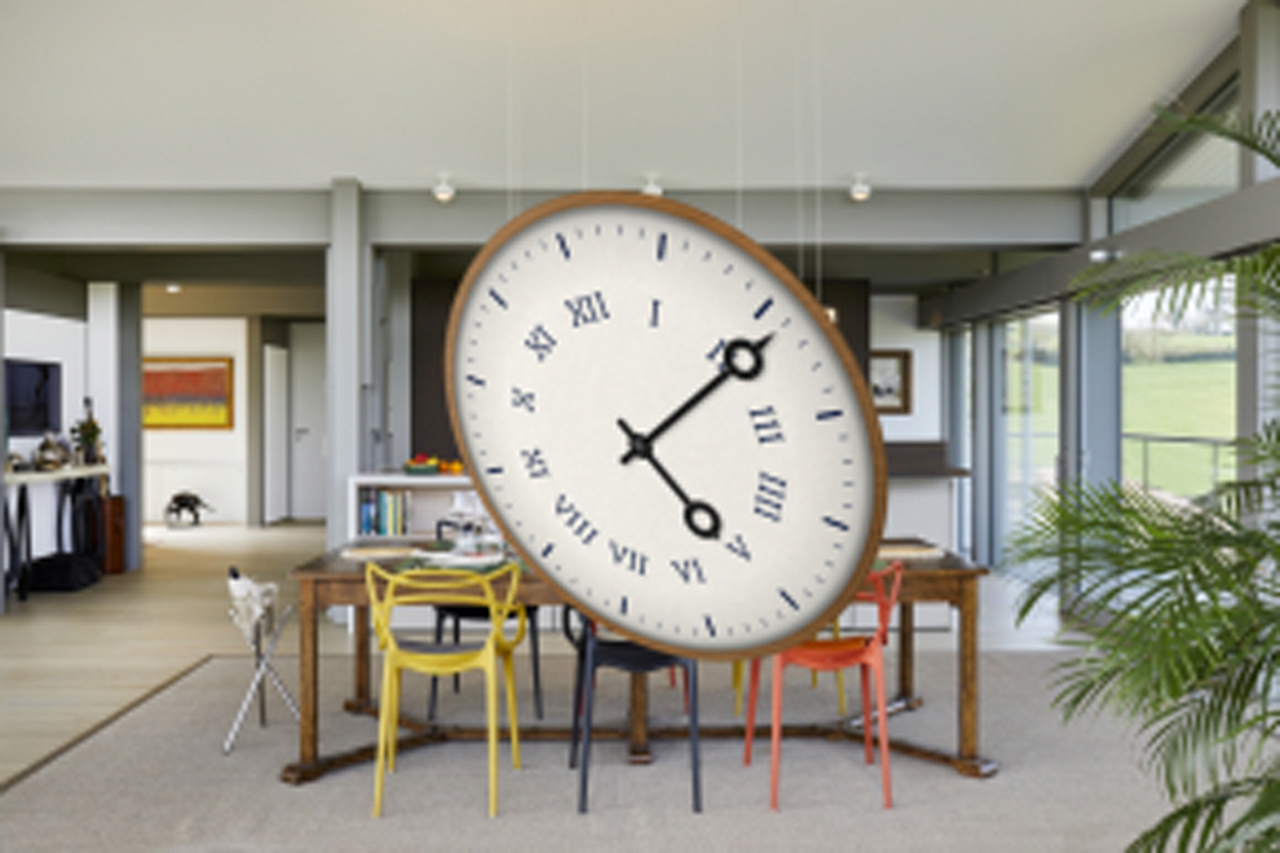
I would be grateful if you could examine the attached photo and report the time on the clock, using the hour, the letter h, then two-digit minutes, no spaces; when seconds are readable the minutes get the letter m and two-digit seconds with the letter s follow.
5h11
